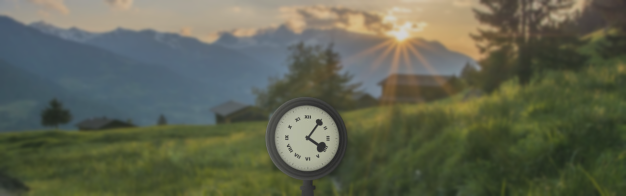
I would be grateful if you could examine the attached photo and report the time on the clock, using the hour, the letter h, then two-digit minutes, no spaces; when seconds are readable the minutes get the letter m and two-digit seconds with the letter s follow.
4h06
